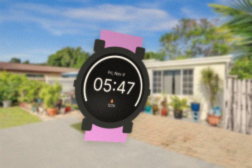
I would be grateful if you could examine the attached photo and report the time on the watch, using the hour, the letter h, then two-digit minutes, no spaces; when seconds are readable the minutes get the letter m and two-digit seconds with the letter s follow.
5h47
